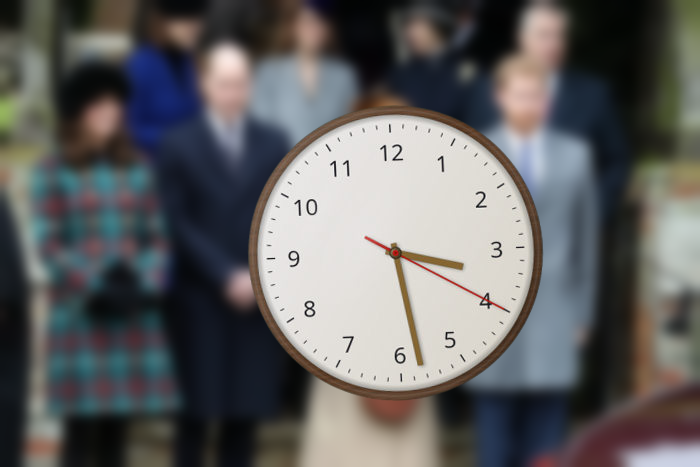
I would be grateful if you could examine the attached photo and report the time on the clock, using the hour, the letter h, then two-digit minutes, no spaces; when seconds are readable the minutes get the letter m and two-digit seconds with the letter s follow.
3h28m20s
